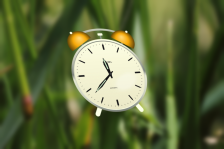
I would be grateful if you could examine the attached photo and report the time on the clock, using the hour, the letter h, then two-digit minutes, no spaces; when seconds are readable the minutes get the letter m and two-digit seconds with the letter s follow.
11h38
